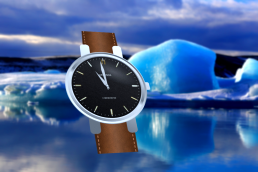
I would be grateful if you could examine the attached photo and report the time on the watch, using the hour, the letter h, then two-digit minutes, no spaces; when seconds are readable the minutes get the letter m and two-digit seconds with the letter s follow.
10h59
